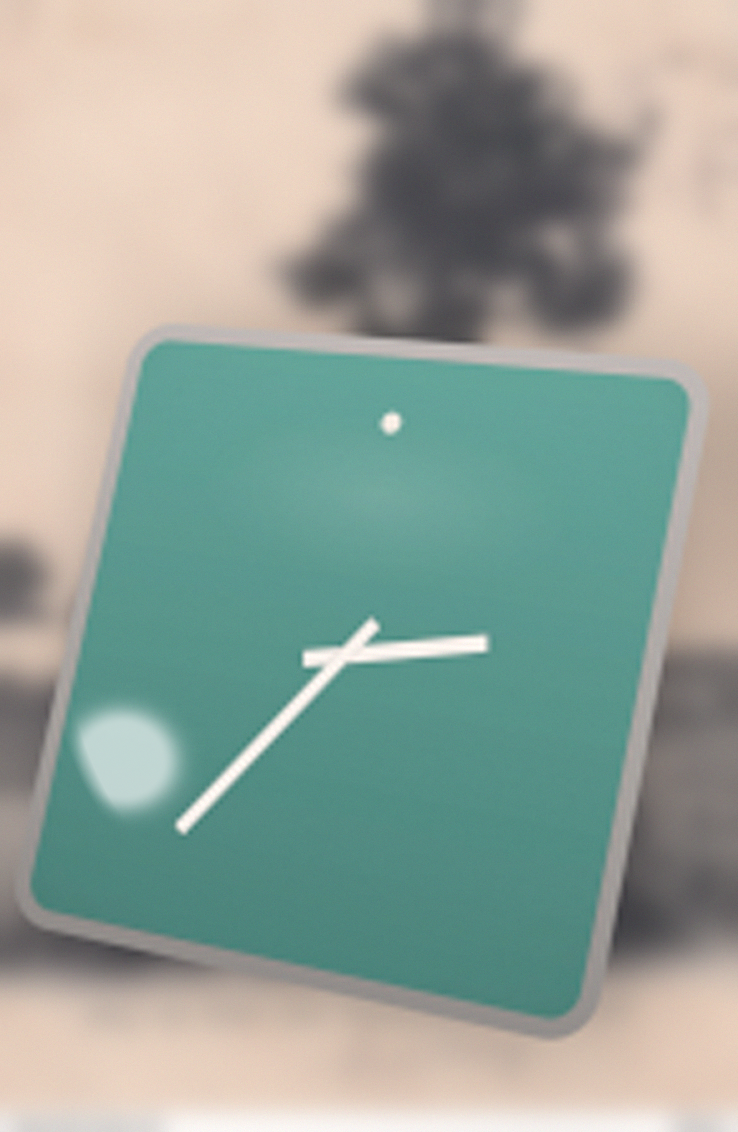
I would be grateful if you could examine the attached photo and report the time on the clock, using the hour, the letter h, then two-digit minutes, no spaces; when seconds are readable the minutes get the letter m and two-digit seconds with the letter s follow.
2h36
